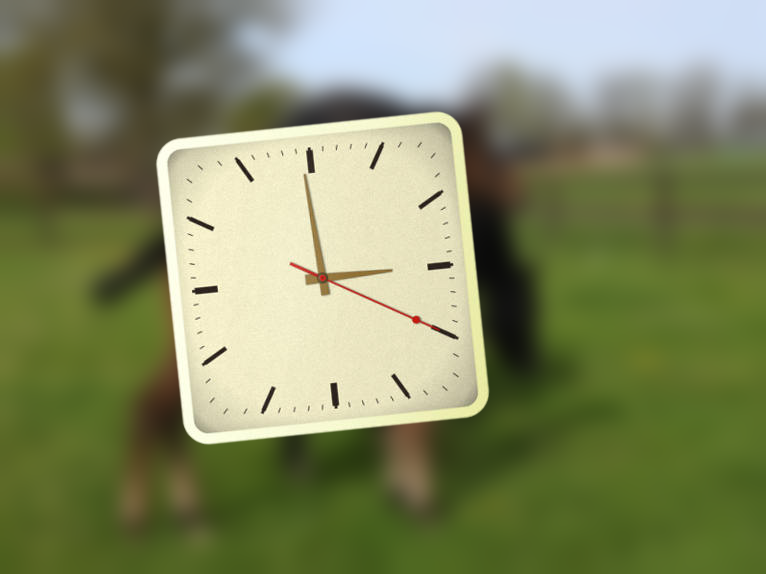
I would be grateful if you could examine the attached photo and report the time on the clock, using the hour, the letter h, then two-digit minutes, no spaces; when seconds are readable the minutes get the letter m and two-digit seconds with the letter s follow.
2h59m20s
